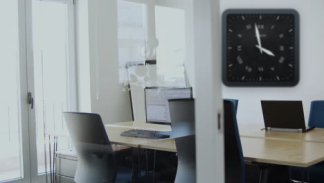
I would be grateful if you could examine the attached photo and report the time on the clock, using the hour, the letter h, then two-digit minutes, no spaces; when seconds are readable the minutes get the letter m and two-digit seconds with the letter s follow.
3h58
